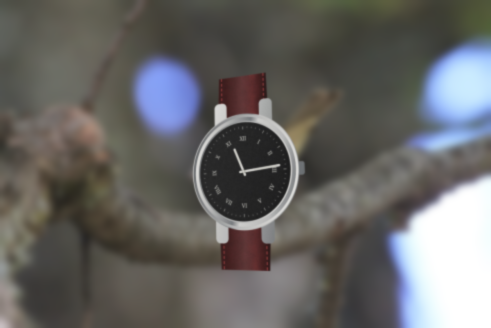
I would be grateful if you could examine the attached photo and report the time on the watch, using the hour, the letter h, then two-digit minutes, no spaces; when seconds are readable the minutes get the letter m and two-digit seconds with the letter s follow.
11h14
